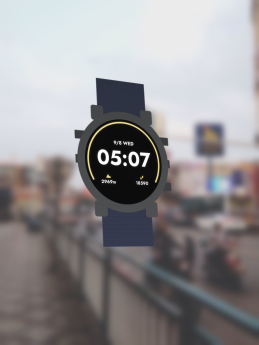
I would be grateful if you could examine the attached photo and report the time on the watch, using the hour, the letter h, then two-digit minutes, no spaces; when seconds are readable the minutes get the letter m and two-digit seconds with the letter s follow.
5h07
